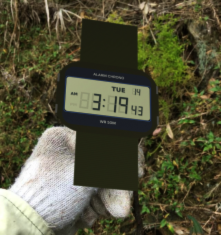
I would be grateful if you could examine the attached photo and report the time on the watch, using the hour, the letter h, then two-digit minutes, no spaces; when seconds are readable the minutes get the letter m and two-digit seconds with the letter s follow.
3h19m43s
